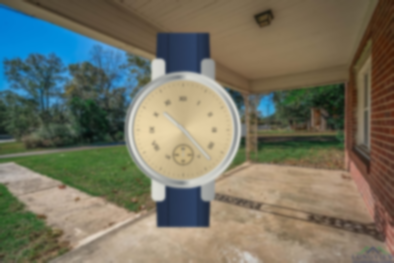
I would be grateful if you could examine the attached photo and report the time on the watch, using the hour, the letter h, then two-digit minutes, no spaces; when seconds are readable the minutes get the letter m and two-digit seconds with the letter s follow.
10h23
